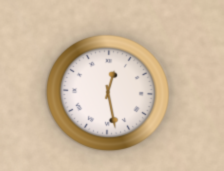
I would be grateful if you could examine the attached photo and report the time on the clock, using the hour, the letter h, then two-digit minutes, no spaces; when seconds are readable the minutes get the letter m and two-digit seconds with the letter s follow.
12h28
